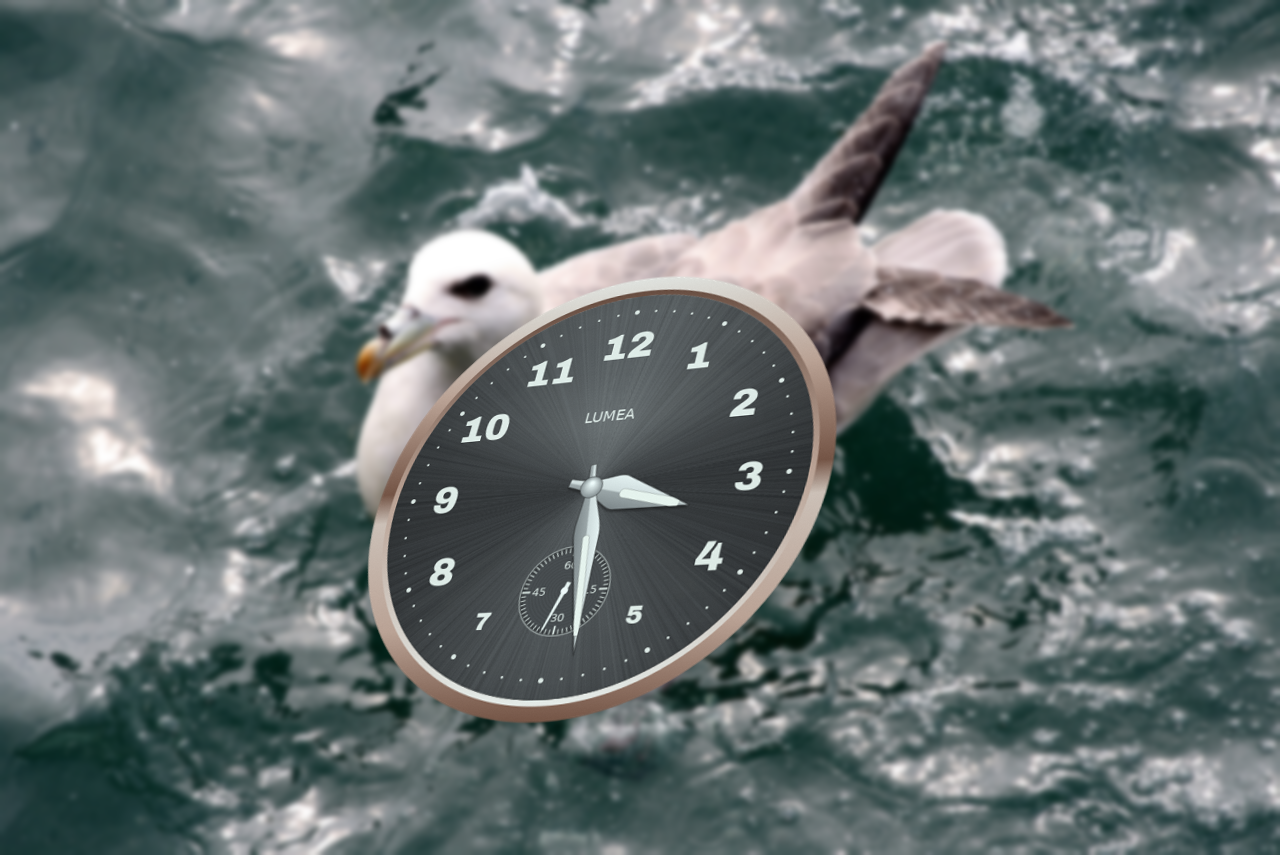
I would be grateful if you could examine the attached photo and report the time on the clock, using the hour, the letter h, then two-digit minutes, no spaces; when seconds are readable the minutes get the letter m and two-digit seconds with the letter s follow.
3h28m33s
